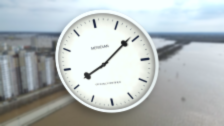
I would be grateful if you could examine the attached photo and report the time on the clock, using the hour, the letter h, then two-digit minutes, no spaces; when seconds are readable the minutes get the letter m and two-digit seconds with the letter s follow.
8h09
